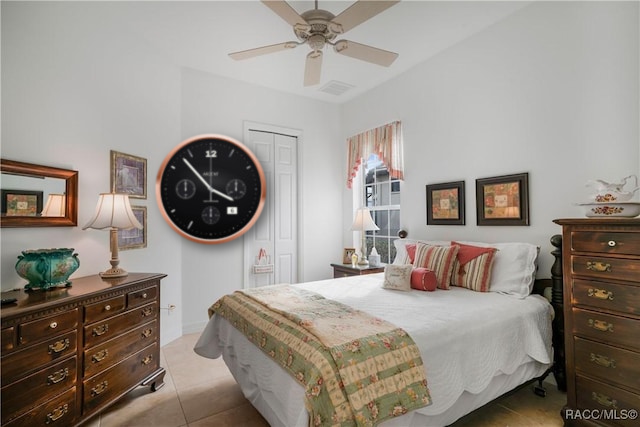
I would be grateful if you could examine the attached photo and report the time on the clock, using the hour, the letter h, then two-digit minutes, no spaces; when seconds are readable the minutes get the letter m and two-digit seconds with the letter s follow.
3h53
